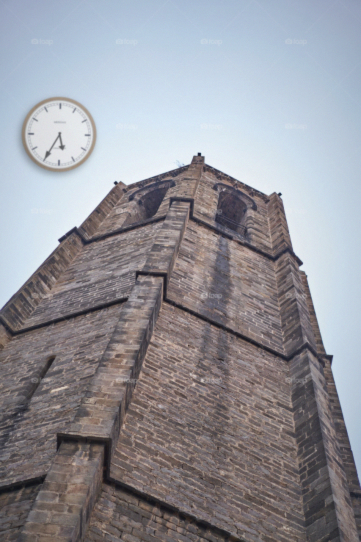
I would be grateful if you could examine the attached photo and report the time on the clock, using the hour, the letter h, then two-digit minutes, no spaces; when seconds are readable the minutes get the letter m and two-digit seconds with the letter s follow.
5h35
